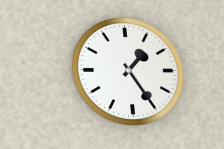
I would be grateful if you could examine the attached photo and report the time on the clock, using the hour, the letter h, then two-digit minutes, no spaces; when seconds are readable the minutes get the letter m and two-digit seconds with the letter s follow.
1h25
